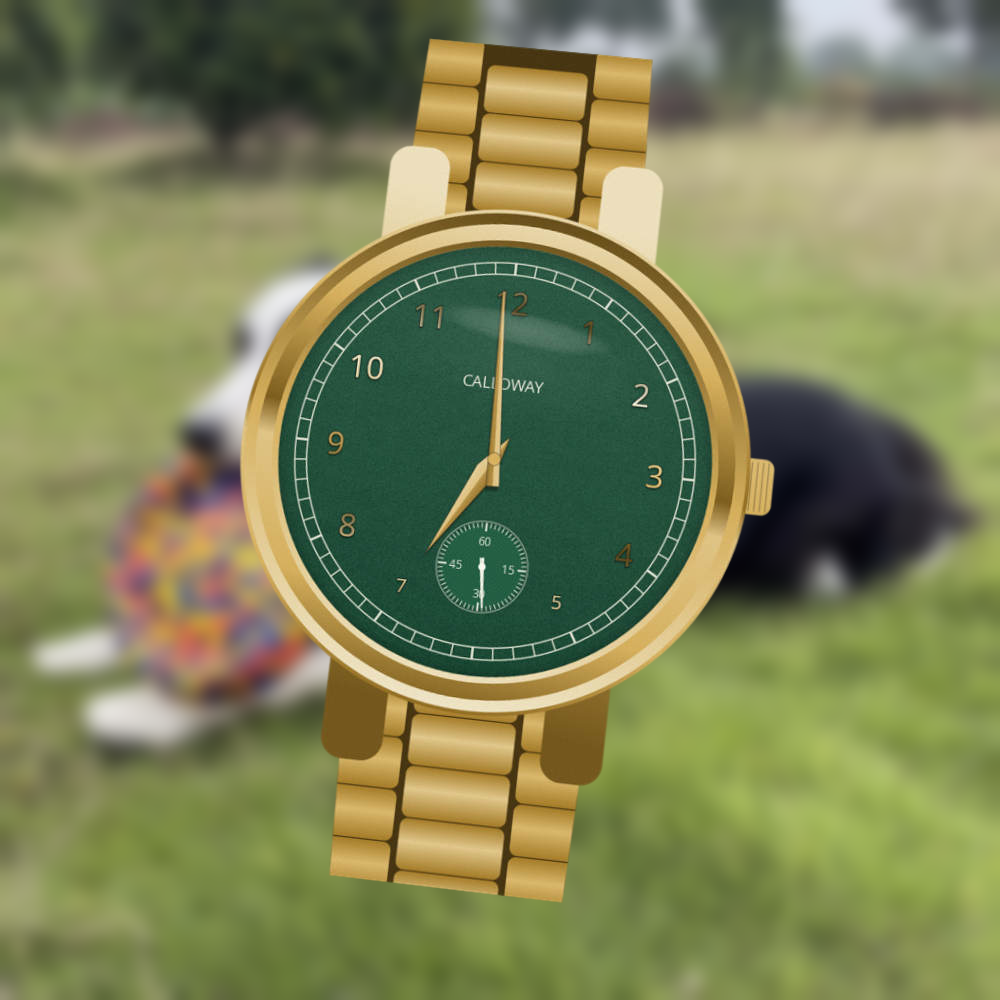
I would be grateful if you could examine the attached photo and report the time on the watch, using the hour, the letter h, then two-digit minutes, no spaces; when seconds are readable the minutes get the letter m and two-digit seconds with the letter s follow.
6h59m29s
